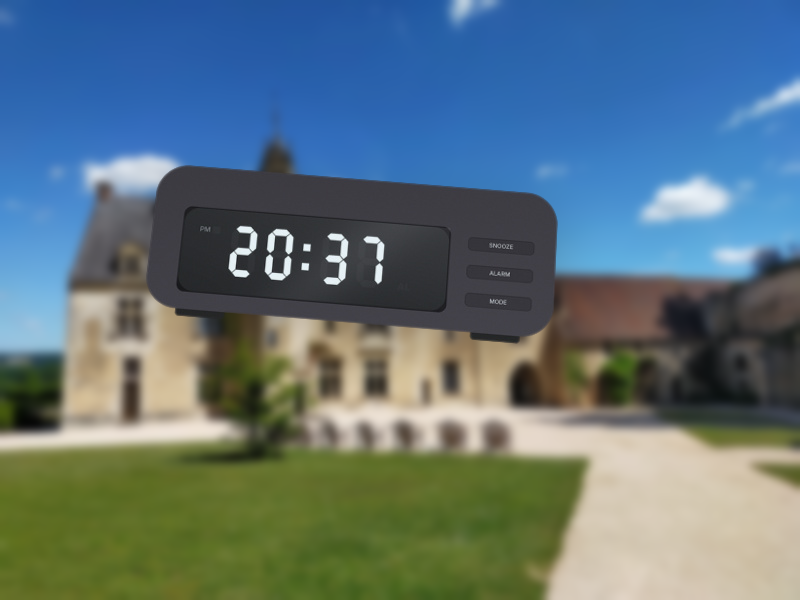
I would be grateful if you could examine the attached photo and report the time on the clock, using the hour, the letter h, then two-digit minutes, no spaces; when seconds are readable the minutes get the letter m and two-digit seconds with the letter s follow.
20h37
